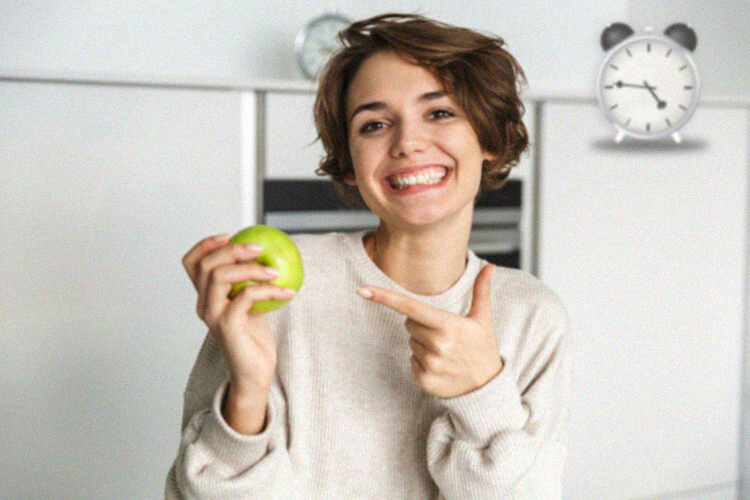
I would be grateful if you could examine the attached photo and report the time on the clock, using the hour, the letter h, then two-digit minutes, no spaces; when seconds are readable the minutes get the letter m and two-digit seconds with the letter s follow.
4h46
